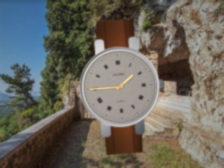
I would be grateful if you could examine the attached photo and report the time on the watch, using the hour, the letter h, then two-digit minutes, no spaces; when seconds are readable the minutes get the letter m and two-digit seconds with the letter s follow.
1h45
